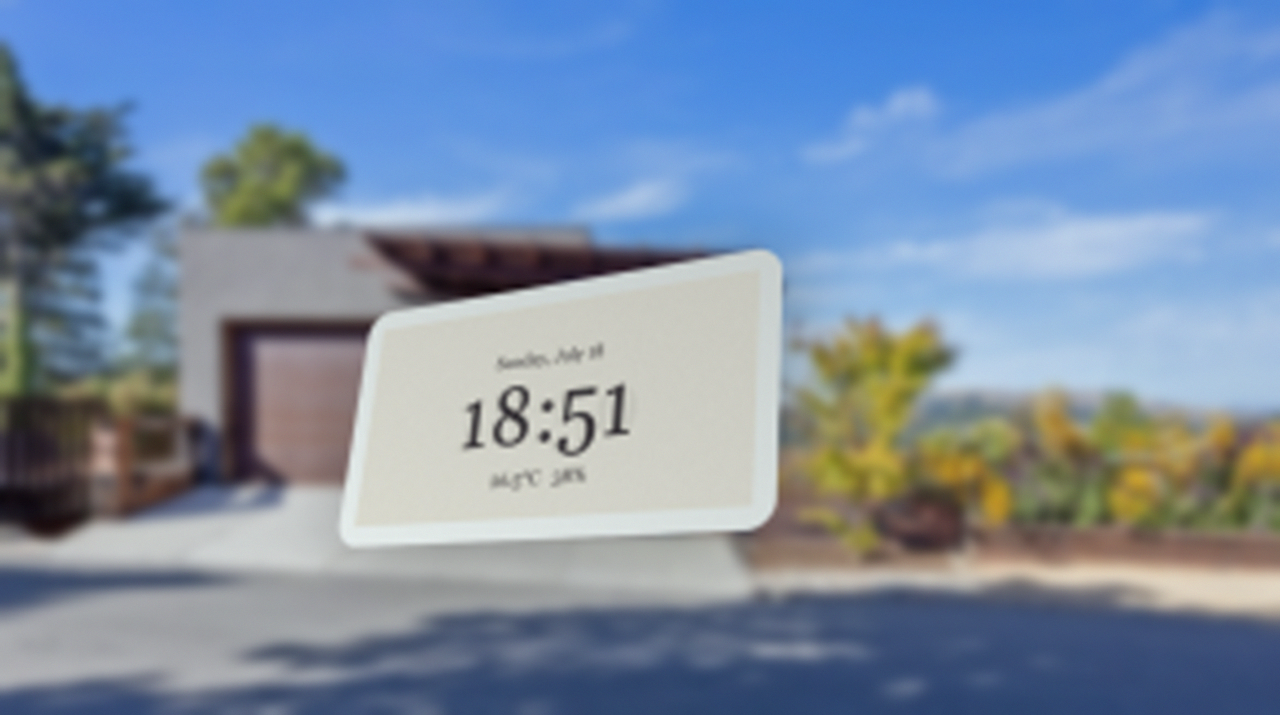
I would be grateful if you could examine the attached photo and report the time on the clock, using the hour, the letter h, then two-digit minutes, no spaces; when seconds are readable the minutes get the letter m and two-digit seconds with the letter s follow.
18h51
